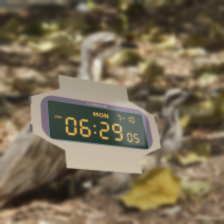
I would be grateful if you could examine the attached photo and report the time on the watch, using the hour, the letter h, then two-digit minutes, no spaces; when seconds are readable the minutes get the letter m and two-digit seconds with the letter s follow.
6h29m05s
